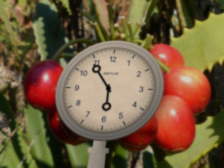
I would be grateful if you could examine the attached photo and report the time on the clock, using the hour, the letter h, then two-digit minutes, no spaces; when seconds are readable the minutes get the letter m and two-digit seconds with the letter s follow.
5h54
